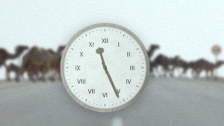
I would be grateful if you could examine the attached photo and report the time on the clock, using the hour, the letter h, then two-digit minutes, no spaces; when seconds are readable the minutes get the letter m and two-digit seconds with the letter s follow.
11h26
